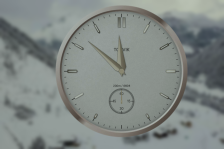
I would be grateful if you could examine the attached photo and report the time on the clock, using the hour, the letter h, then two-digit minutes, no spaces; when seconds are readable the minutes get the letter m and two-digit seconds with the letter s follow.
11h52
